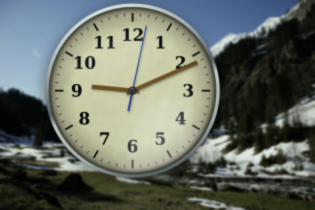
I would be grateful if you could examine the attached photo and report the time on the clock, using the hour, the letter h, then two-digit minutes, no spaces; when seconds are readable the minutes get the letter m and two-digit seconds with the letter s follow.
9h11m02s
